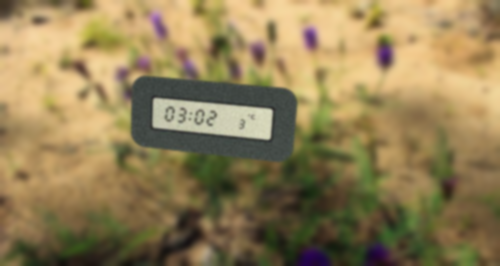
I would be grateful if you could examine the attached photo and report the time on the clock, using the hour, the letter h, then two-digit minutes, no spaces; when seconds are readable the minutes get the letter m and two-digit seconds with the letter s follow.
3h02
